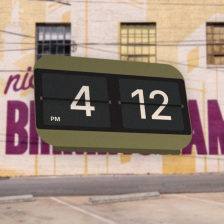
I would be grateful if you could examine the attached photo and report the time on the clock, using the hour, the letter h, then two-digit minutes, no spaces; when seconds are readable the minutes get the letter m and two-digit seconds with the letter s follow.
4h12
